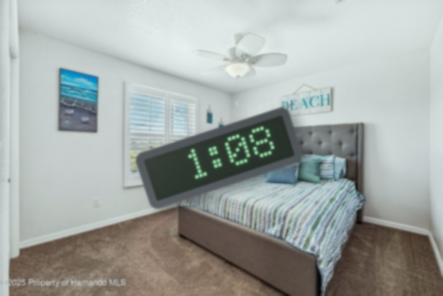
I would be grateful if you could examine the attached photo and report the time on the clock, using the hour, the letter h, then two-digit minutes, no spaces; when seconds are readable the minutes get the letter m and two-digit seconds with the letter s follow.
1h08
